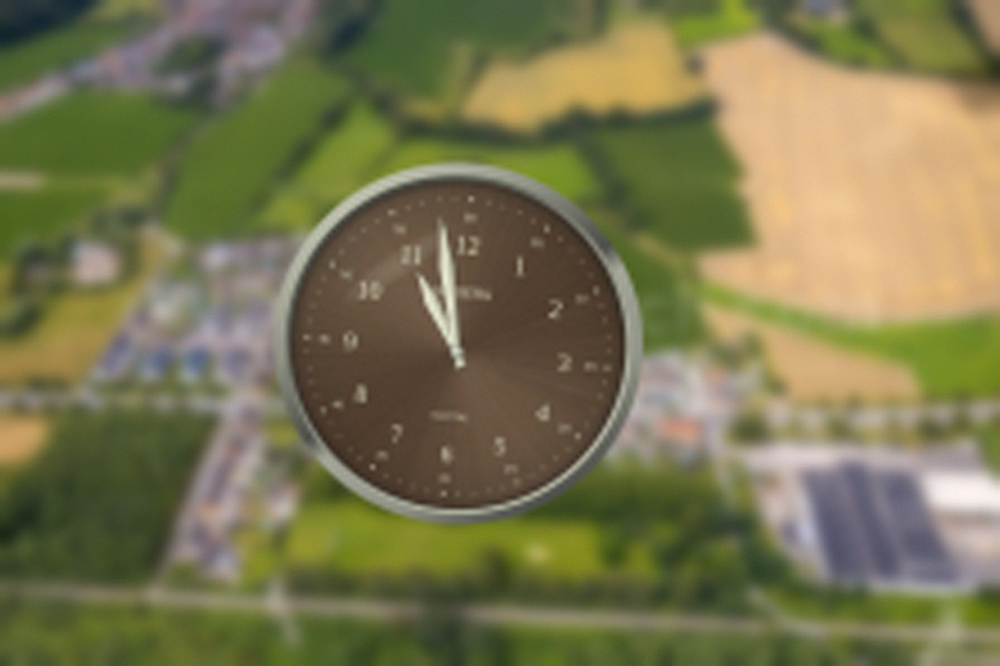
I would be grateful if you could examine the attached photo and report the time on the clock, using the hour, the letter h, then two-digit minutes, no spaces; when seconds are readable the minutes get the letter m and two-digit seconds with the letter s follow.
10h58
